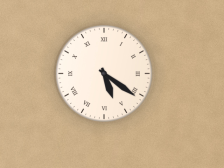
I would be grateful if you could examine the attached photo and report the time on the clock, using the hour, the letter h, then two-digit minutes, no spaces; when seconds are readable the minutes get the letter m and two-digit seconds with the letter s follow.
5h21
